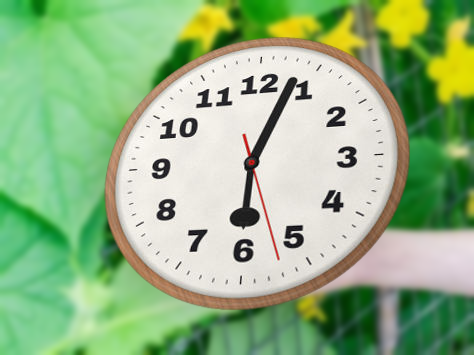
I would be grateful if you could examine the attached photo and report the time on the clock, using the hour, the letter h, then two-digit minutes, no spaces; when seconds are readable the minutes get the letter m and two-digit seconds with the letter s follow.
6h03m27s
